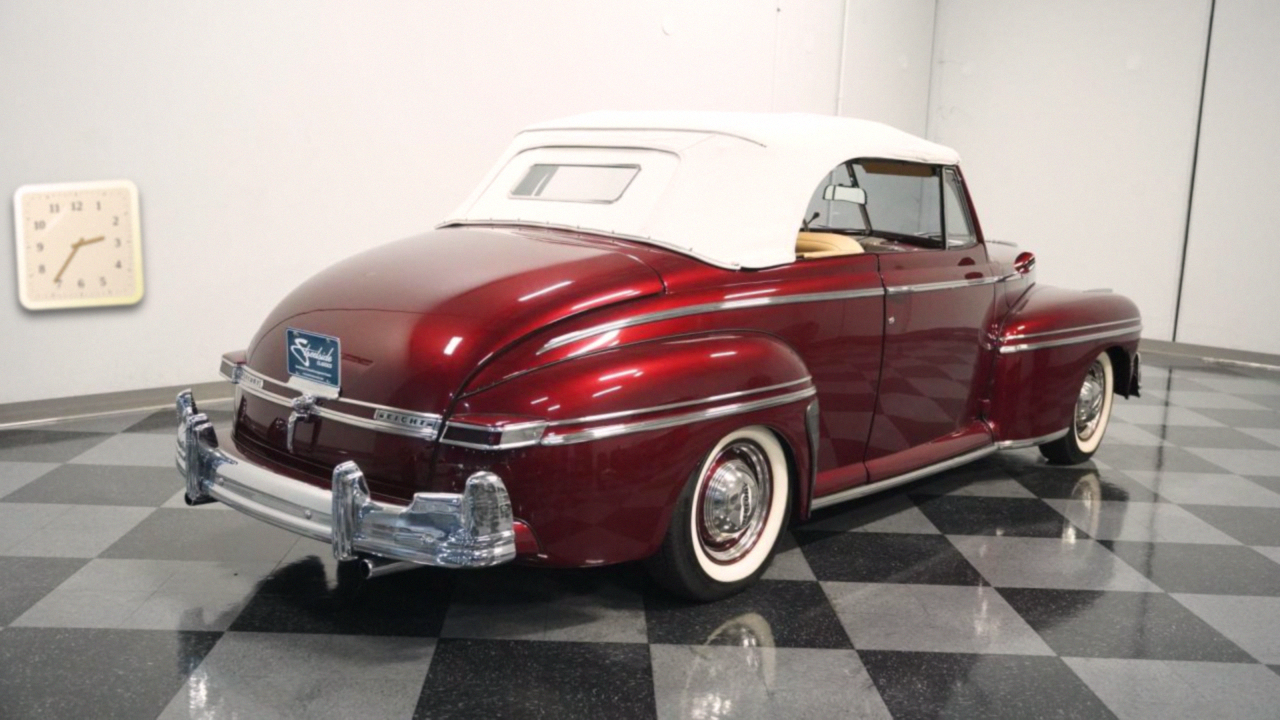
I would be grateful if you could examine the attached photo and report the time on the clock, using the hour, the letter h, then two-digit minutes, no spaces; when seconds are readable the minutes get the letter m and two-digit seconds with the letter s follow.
2h36
